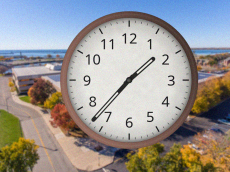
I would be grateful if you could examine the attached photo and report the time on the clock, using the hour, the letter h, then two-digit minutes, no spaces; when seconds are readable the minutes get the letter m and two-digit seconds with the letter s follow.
1h37
